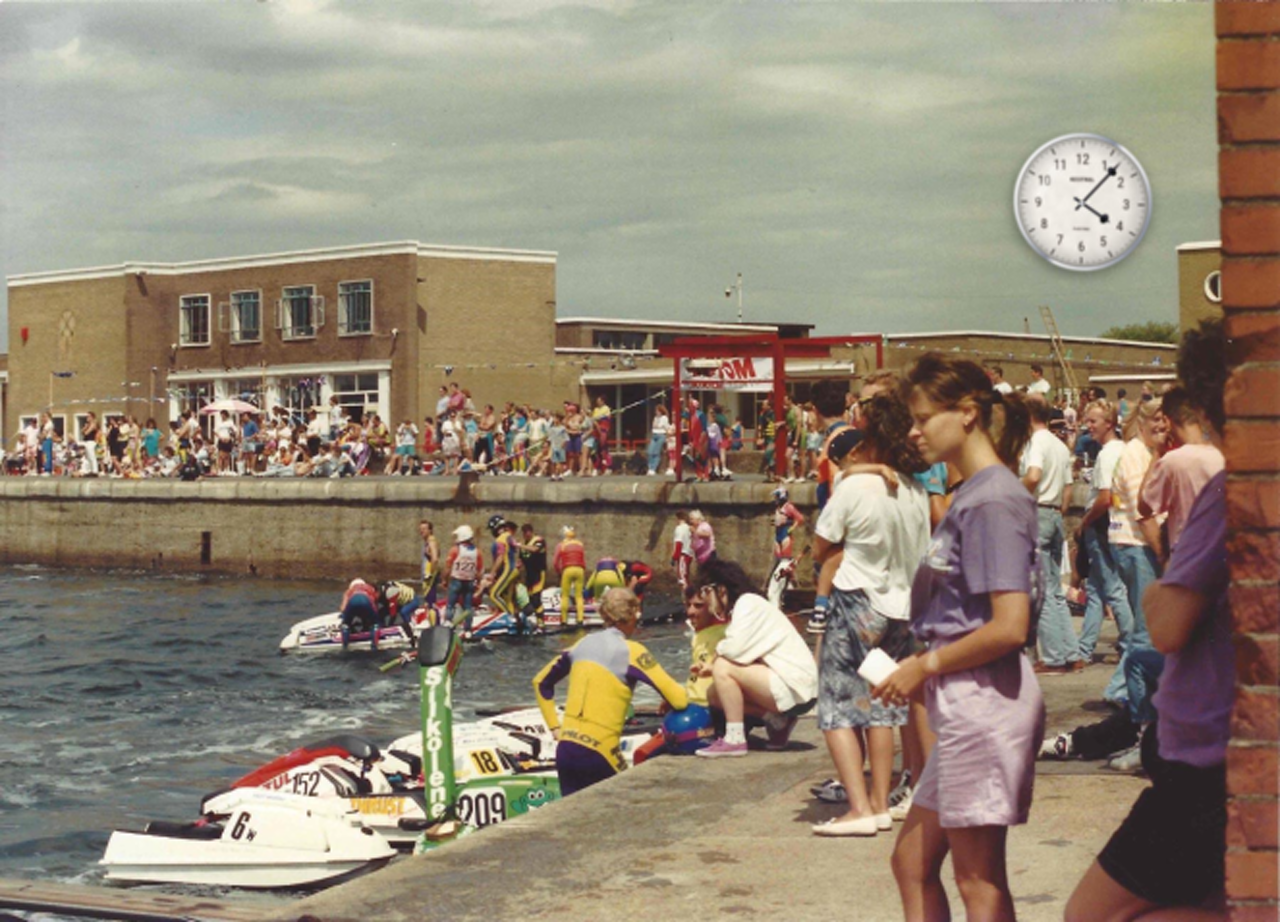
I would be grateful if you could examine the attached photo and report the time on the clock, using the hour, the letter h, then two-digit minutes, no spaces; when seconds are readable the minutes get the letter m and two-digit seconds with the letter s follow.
4h07
